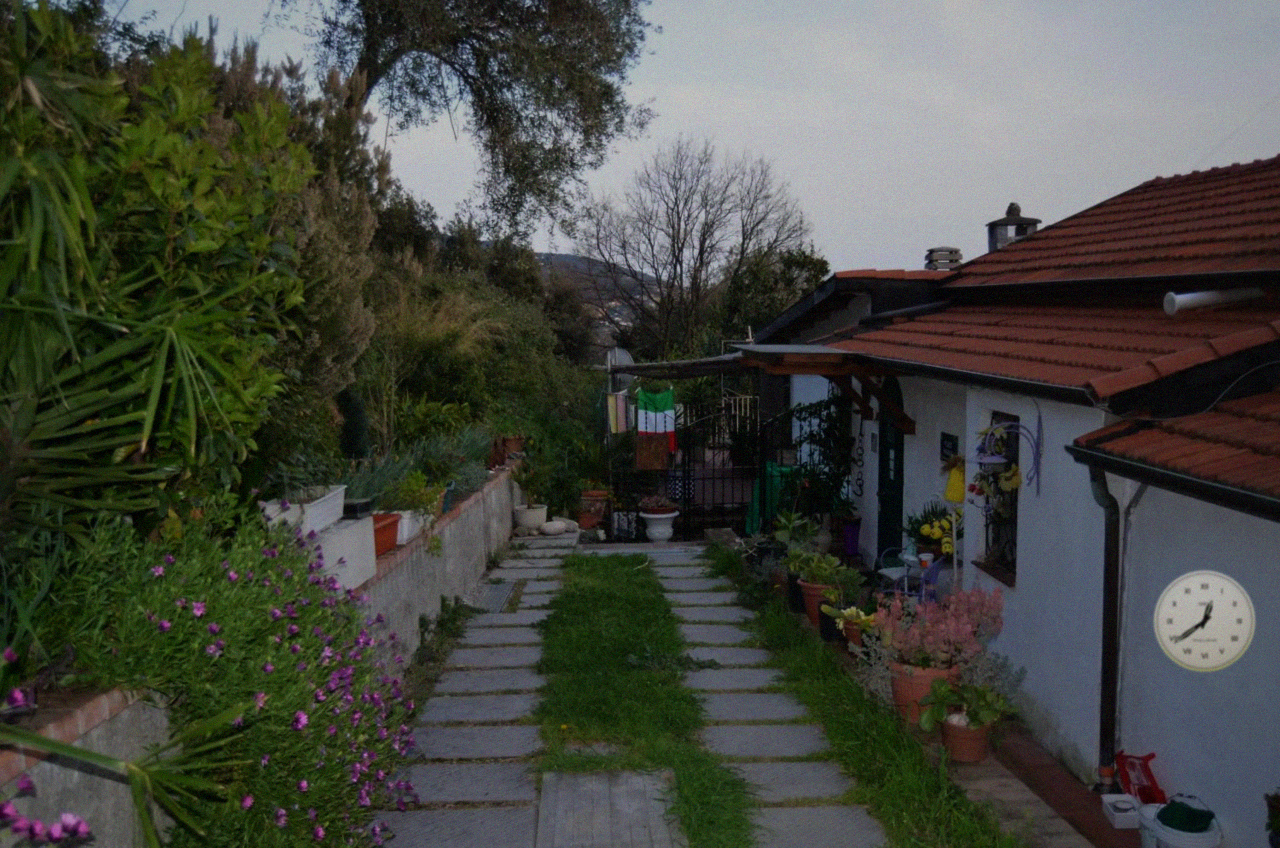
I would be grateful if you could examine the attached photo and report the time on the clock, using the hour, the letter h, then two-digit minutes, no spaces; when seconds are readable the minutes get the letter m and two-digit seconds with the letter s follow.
12h39
